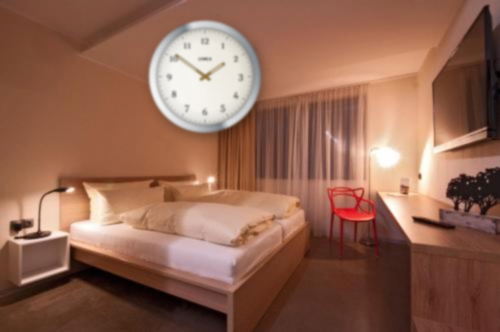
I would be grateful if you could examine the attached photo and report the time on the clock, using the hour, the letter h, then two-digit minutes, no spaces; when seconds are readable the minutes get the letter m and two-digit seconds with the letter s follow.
1h51
